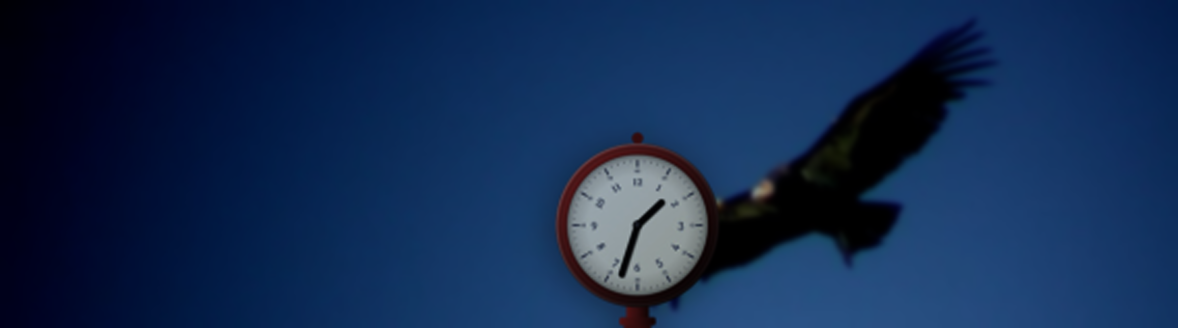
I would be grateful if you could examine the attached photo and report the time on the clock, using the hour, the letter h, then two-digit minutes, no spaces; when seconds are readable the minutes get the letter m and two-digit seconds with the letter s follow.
1h33
